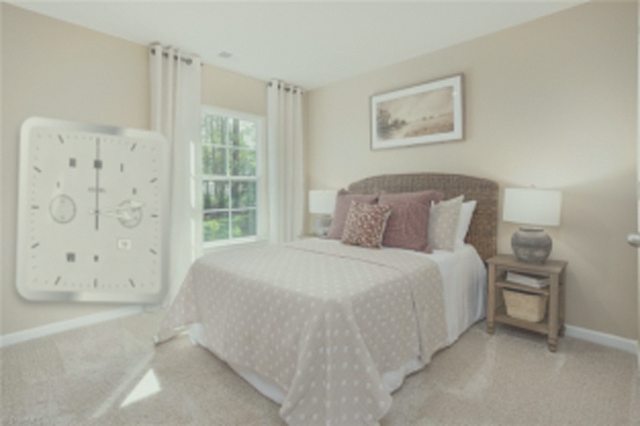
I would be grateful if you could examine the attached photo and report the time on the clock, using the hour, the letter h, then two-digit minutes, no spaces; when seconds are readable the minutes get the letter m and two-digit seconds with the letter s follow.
3h13
